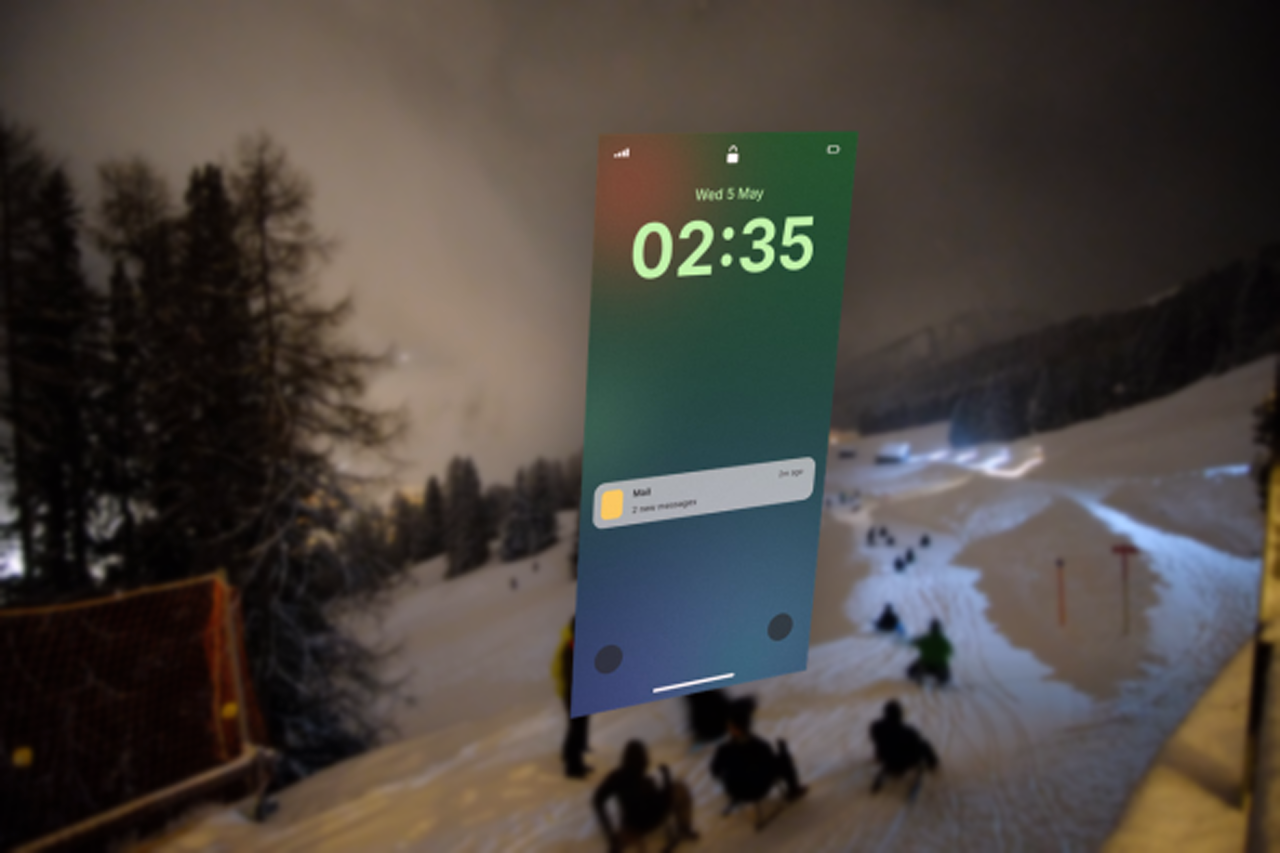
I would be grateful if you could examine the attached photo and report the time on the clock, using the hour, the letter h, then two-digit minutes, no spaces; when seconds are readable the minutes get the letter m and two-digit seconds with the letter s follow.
2h35
